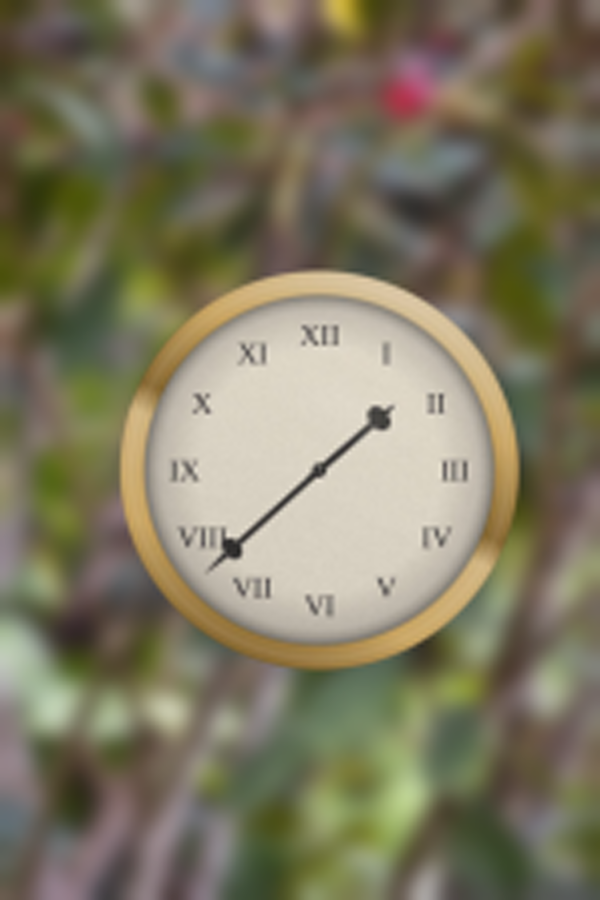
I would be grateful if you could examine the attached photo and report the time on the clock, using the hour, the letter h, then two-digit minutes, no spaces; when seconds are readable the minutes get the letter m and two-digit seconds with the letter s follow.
1h38
